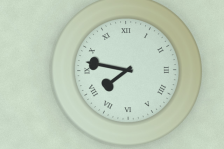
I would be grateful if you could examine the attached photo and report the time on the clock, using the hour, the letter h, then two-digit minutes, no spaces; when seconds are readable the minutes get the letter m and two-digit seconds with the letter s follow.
7h47
